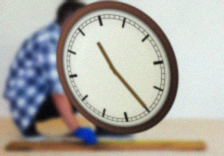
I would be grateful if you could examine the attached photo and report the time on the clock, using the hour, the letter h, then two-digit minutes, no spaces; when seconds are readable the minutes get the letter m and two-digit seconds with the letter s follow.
11h25
